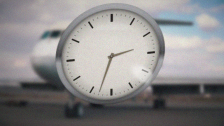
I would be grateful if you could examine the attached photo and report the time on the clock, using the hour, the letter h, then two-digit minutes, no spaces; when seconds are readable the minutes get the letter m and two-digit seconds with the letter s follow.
2h33
